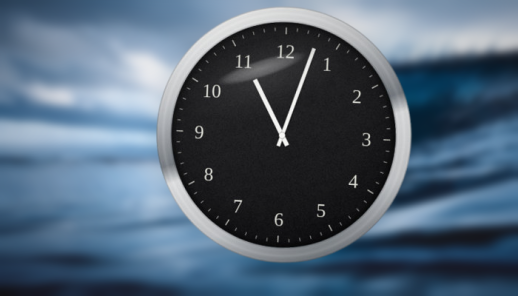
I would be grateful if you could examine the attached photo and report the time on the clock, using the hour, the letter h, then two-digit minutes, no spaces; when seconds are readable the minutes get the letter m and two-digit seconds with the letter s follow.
11h03
